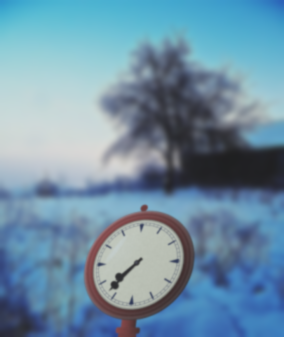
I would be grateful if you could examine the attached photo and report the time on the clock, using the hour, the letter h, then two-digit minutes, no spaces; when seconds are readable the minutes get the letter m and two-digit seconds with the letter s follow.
7h37
